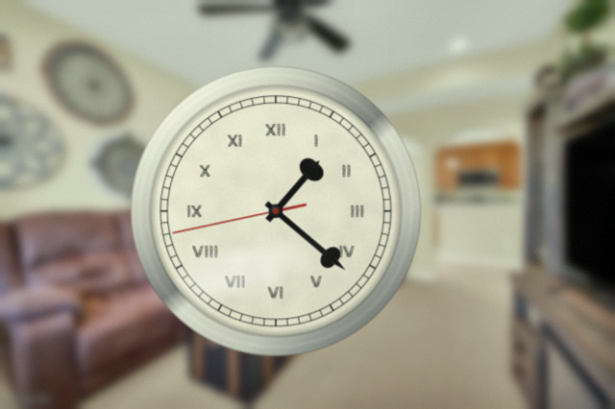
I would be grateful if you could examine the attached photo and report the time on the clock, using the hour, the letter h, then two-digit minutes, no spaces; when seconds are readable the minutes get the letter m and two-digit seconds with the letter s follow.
1h21m43s
